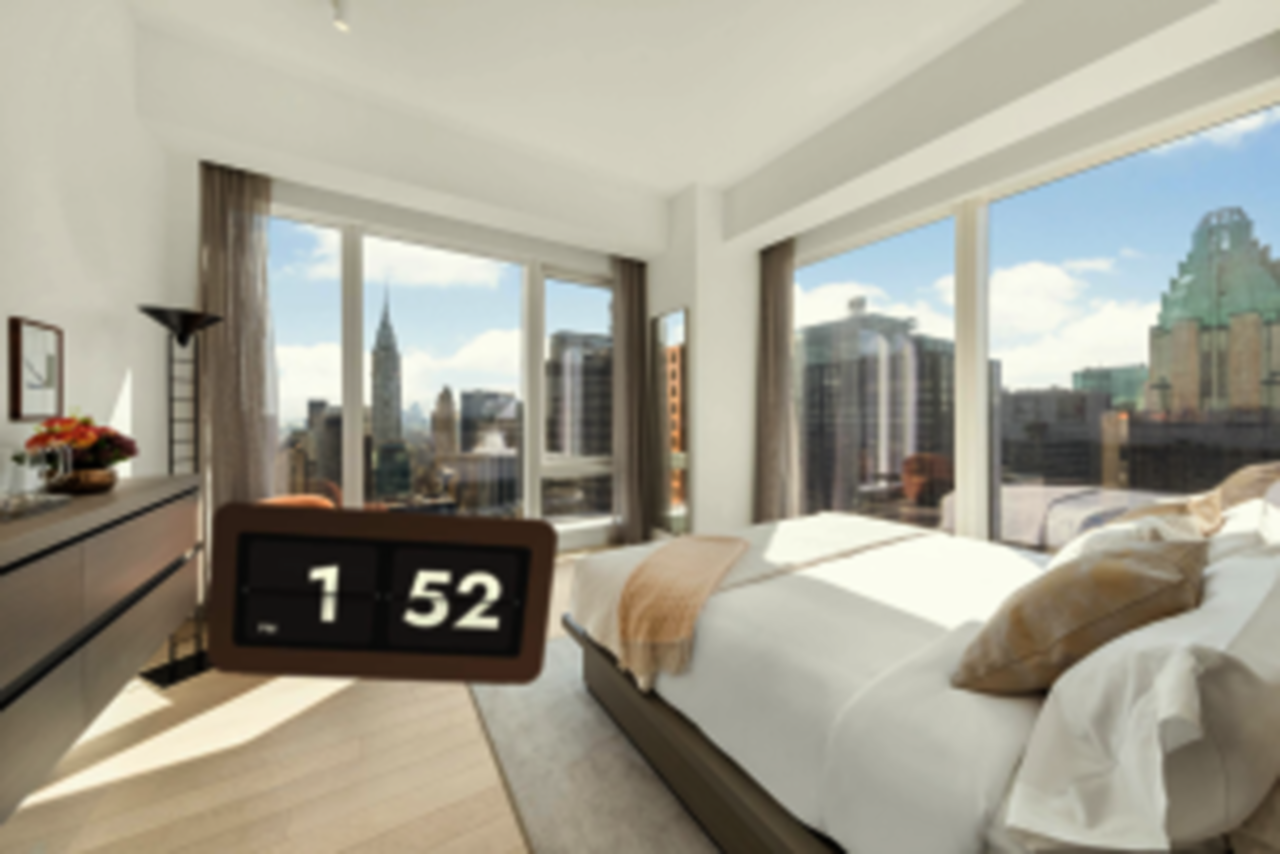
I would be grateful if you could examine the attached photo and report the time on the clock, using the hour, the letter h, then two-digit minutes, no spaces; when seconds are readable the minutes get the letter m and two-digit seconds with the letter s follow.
1h52
